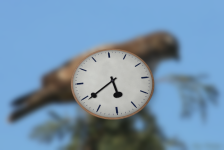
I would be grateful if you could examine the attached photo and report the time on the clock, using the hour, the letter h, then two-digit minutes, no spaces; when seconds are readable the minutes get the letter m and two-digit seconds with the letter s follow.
5h39
